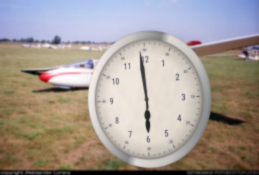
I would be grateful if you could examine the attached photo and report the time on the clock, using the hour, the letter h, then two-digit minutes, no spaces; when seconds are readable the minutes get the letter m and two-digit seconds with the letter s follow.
5h59
